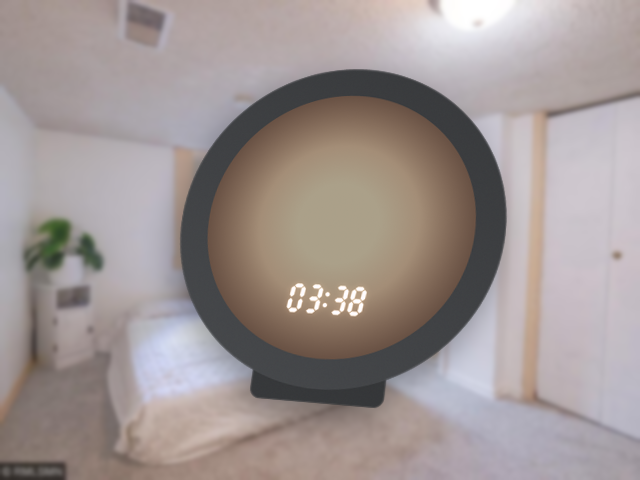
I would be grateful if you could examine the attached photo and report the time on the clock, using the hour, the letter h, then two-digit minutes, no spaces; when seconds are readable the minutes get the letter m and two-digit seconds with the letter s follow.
3h38
